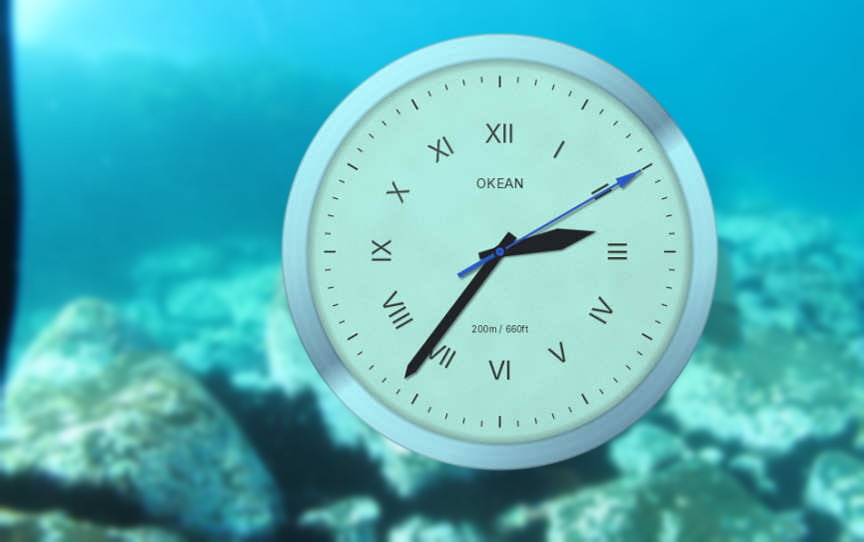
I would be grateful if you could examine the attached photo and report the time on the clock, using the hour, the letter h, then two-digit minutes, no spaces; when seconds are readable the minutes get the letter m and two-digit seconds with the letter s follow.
2h36m10s
